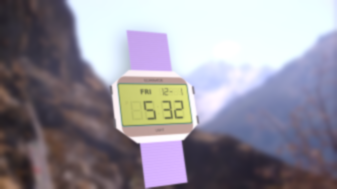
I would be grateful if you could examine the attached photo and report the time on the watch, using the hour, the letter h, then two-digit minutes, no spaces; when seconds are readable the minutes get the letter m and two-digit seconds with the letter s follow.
5h32
